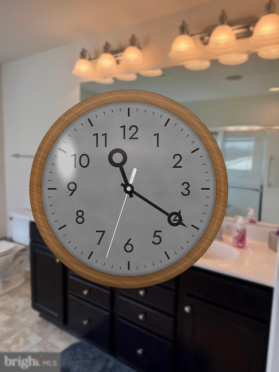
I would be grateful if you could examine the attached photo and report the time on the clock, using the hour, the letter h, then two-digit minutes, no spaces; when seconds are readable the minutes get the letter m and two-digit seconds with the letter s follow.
11h20m33s
